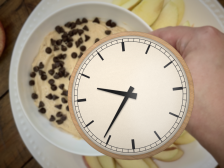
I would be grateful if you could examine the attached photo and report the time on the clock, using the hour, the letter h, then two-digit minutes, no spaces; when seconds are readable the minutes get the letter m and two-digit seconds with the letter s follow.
9h36
